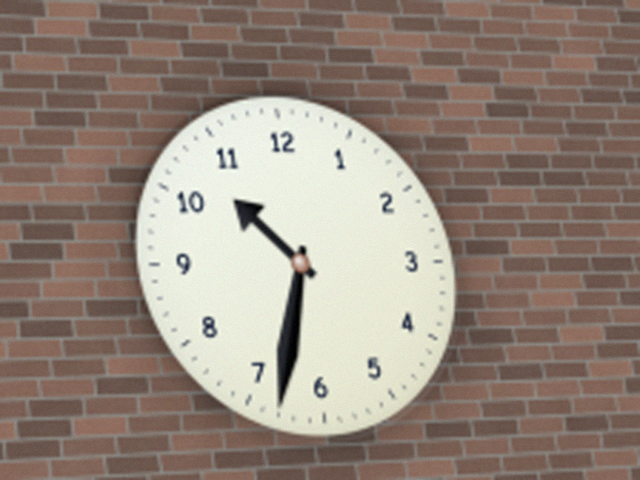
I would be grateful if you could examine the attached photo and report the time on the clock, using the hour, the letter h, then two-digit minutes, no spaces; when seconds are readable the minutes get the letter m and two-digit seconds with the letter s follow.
10h33
